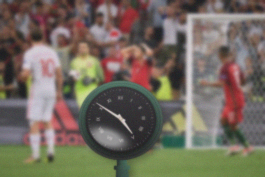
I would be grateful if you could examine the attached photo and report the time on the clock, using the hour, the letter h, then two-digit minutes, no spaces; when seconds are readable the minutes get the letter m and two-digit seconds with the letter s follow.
4h51
